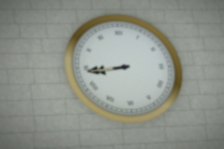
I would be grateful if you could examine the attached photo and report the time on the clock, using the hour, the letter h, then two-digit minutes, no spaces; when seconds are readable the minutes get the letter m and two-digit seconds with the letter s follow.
8h44
